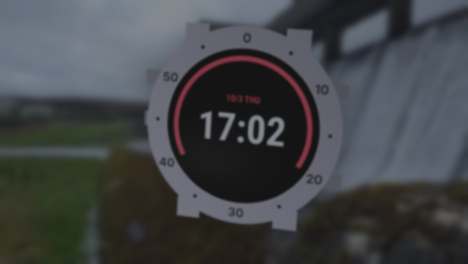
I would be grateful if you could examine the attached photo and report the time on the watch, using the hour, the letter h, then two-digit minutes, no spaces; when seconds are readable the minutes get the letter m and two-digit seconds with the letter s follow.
17h02
